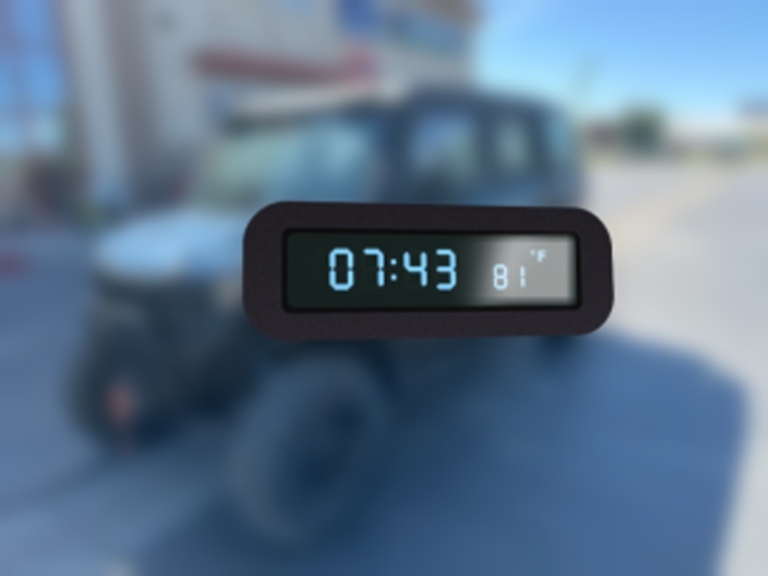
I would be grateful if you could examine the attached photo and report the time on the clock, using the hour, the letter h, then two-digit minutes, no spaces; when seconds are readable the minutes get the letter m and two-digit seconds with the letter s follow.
7h43
